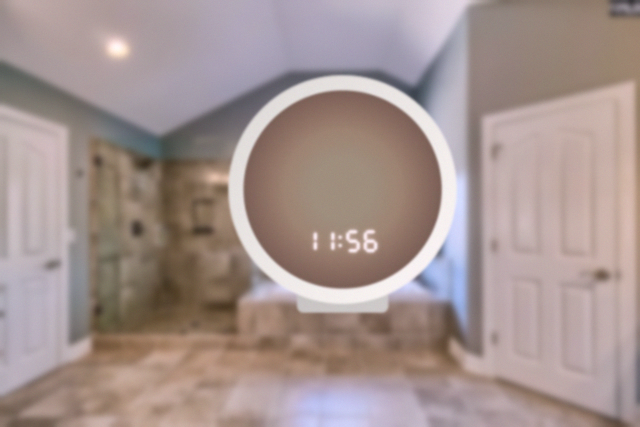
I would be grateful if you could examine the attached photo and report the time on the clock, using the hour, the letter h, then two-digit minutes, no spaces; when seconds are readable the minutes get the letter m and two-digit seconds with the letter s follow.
11h56
